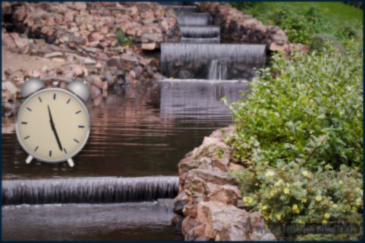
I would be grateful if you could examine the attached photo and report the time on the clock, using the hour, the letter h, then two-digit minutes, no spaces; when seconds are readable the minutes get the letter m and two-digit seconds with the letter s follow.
11h26
